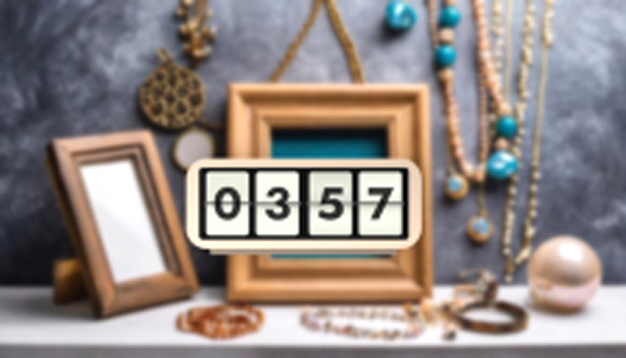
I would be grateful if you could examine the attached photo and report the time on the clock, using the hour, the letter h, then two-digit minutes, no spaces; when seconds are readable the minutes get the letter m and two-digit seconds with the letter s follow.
3h57
